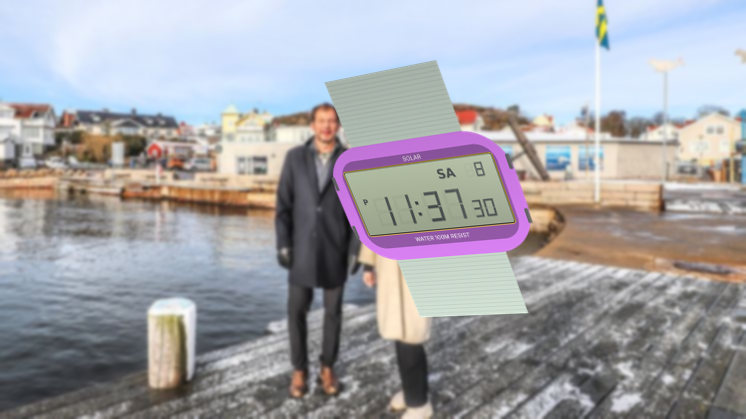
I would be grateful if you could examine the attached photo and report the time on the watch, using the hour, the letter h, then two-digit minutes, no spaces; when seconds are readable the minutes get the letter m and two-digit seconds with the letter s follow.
11h37m30s
